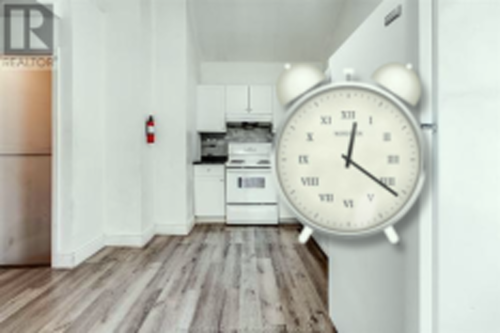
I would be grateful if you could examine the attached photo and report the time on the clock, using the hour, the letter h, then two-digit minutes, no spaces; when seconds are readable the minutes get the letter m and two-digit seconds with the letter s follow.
12h21
